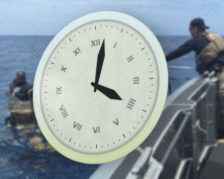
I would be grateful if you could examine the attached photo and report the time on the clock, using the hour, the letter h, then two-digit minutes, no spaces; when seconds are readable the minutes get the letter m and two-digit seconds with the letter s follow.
4h02
